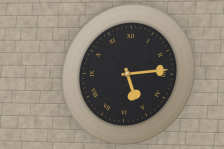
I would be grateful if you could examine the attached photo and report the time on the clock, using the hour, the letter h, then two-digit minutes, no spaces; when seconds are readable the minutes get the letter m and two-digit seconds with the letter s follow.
5h14
